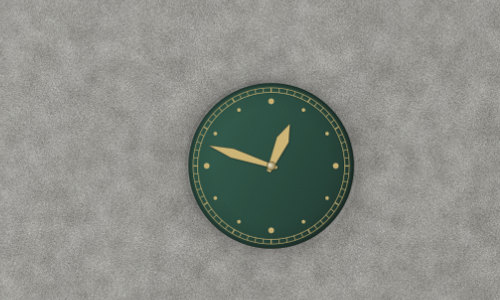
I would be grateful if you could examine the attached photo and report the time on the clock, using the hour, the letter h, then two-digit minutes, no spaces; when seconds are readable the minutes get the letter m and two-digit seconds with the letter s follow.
12h48
